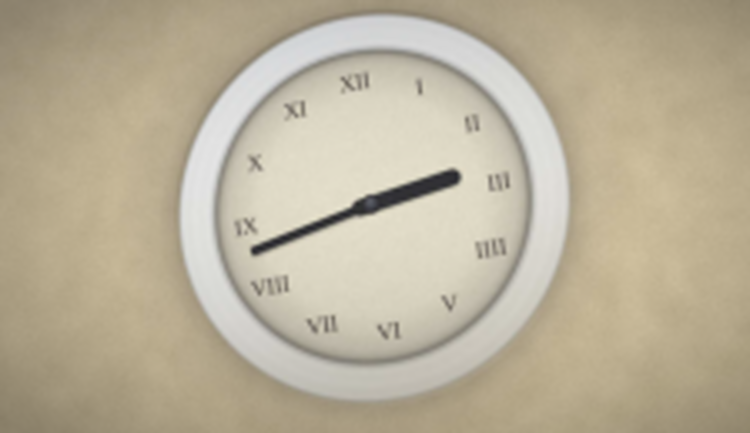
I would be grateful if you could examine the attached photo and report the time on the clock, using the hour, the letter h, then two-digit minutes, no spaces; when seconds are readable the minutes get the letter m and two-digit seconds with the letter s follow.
2h43
